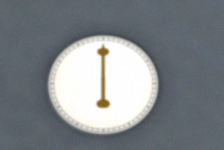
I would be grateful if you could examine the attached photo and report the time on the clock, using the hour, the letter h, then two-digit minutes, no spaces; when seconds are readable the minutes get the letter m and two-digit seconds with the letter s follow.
6h00
